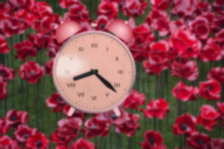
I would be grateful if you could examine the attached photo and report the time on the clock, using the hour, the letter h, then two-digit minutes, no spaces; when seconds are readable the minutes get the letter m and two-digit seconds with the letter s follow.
8h22
